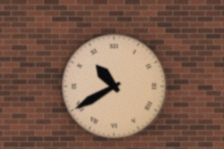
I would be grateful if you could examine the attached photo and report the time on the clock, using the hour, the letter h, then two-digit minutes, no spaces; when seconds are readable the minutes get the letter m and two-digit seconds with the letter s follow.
10h40
